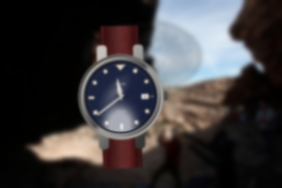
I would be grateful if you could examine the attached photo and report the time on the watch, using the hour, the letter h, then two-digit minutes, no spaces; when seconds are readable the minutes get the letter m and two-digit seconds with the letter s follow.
11h39
